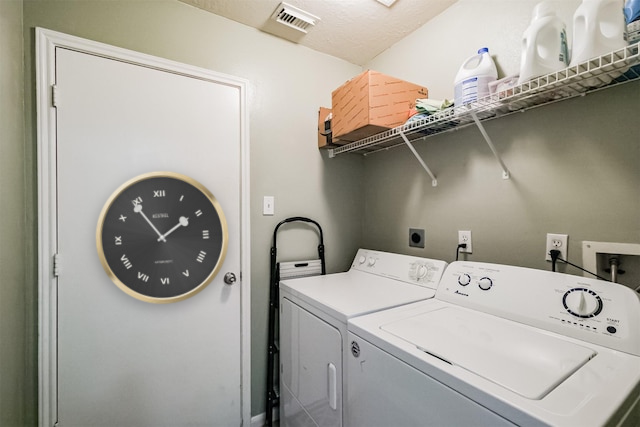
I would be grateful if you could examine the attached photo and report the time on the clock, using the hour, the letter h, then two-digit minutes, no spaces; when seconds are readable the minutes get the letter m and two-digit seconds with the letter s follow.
1h54
